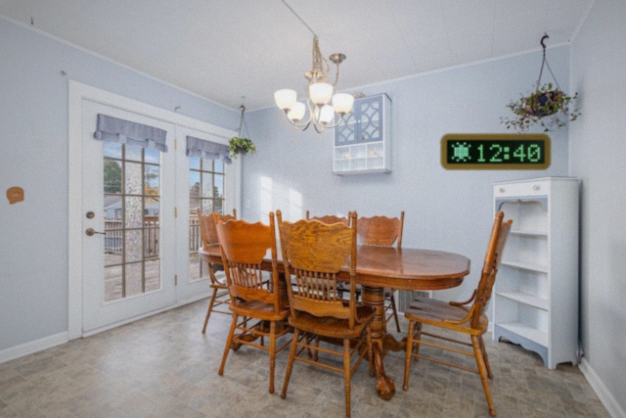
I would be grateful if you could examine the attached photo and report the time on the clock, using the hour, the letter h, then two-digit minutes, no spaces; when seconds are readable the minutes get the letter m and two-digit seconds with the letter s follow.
12h40
